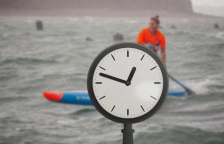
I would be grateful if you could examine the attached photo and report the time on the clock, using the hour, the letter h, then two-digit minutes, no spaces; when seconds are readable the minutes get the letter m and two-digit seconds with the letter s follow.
12h48
